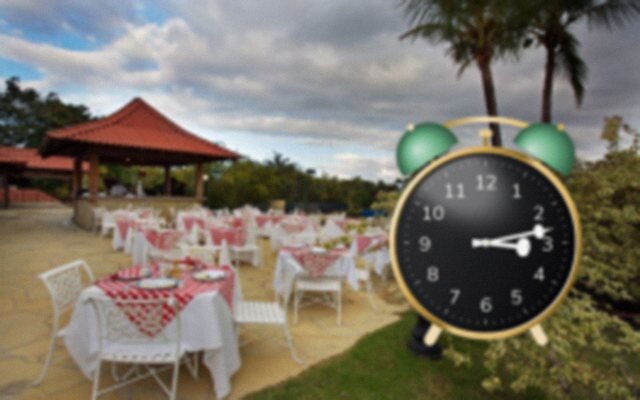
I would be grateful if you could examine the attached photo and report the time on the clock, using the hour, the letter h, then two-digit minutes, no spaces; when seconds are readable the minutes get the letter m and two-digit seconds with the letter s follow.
3h13
